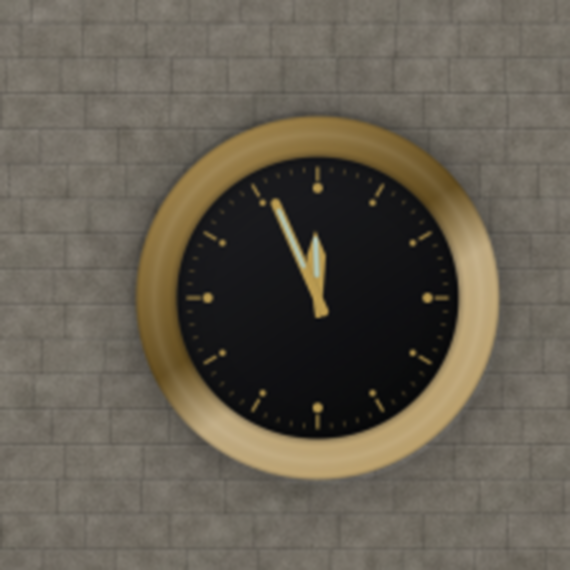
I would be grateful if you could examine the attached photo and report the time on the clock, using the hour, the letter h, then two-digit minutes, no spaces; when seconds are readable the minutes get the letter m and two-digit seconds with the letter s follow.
11h56
